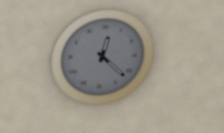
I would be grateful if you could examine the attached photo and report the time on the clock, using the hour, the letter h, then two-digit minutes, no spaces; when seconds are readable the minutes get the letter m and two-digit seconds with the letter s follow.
12h22
